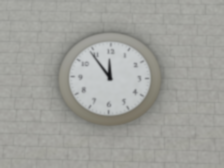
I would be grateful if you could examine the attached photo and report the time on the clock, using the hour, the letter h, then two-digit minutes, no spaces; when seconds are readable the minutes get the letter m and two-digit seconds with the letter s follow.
11h54
